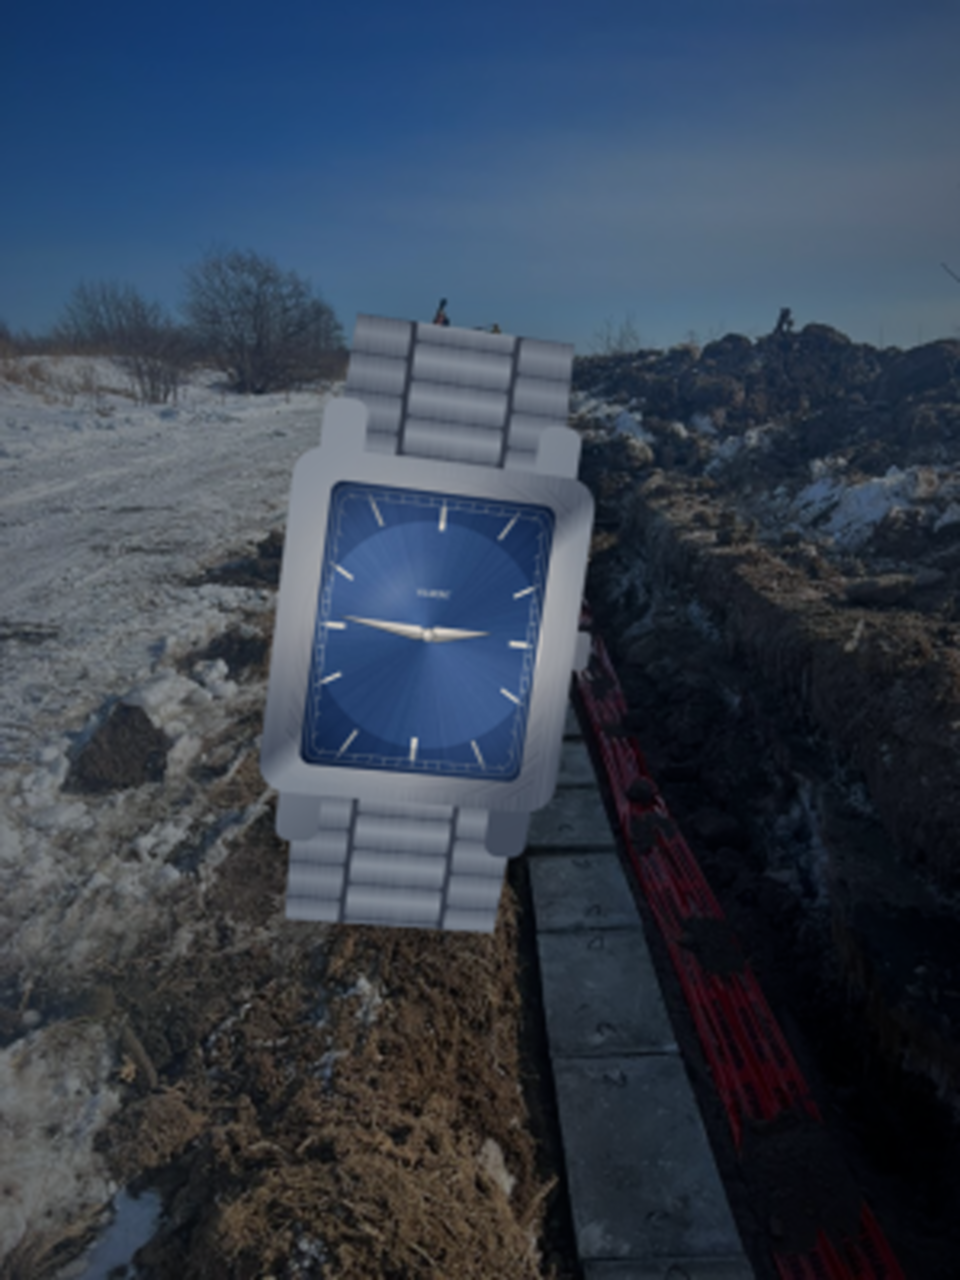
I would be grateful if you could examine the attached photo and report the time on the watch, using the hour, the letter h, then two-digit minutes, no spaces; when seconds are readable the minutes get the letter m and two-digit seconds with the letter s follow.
2h46
